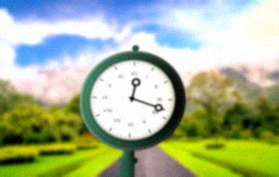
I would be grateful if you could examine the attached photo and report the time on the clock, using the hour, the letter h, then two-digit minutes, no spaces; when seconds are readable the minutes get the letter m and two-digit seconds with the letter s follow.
12h18
